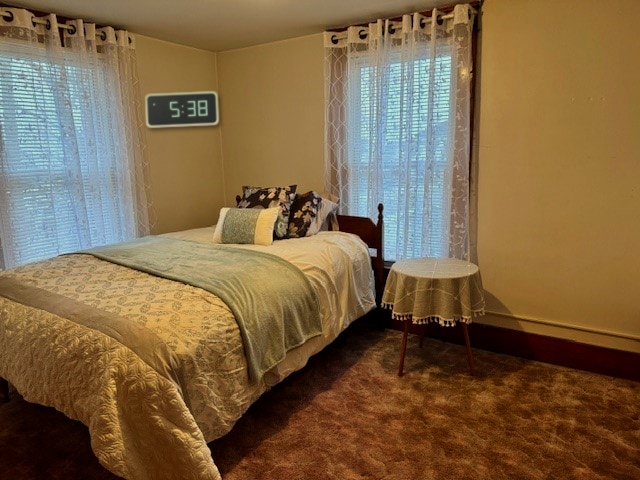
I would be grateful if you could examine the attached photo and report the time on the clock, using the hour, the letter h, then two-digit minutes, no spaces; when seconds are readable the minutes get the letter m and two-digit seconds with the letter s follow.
5h38
